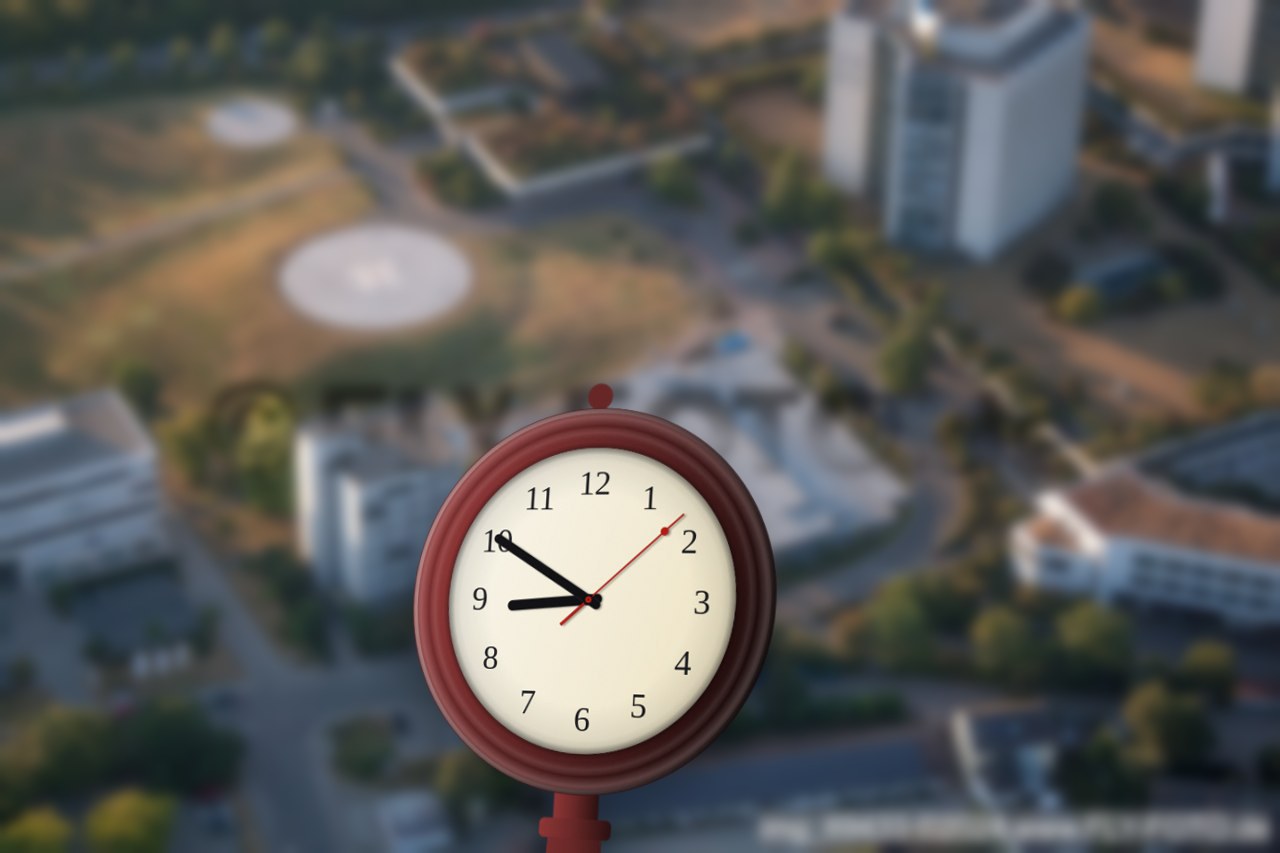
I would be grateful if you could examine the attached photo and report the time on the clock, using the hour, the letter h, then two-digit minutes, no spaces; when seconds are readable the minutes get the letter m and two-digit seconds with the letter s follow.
8h50m08s
